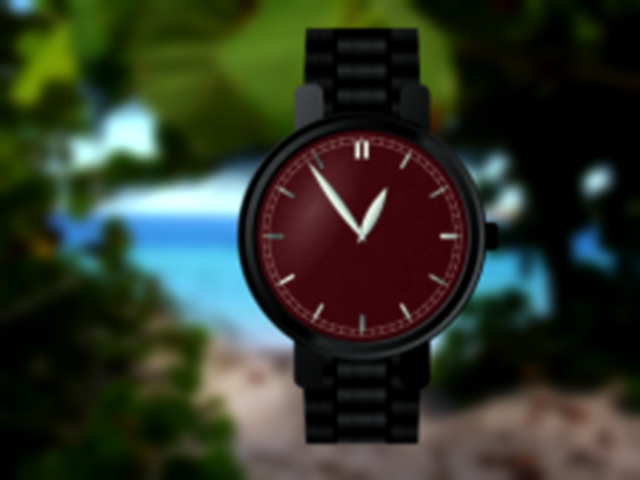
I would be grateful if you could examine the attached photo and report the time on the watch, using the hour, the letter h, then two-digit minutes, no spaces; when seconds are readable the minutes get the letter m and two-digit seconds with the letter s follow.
12h54
